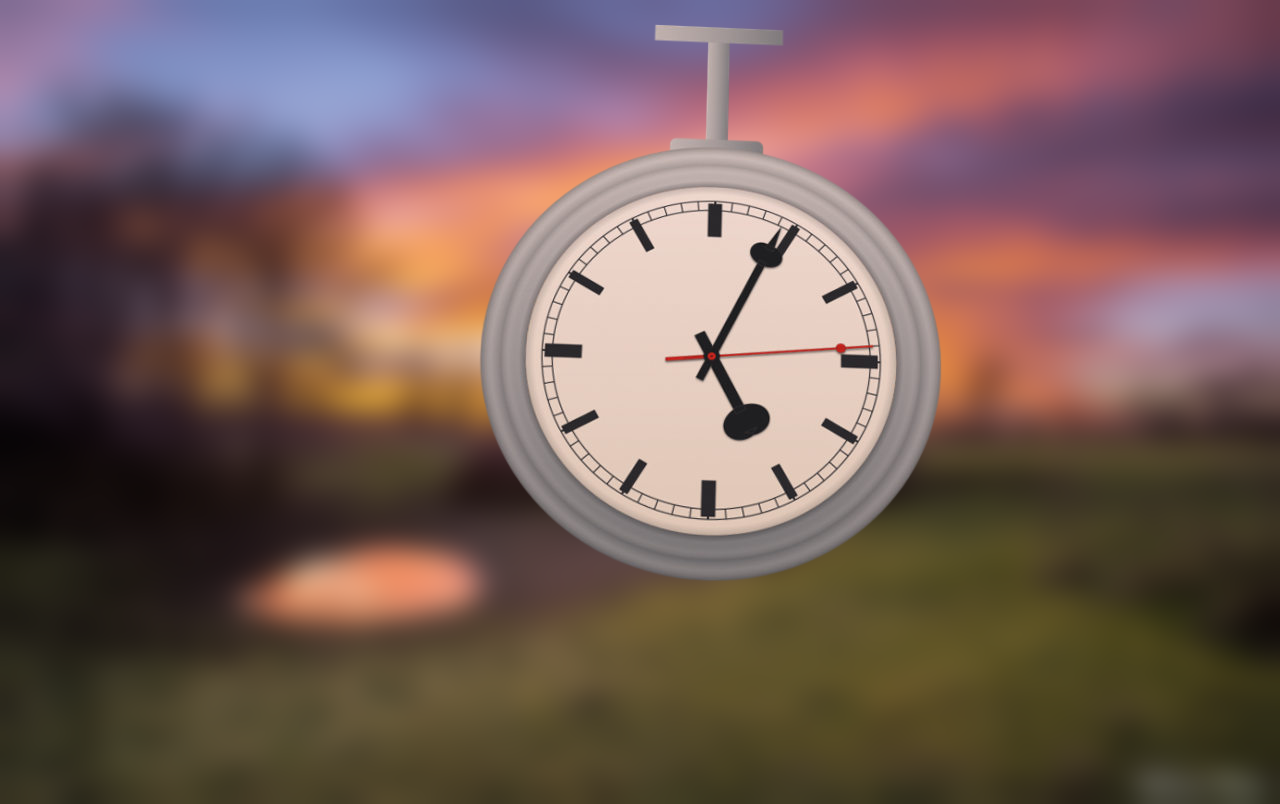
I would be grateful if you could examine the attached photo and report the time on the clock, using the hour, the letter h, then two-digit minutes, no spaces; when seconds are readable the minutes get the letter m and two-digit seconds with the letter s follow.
5h04m14s
